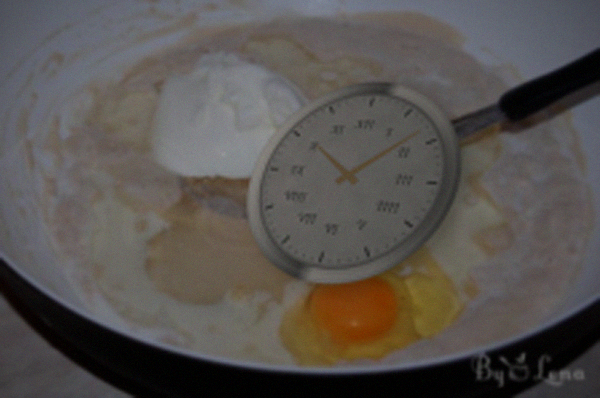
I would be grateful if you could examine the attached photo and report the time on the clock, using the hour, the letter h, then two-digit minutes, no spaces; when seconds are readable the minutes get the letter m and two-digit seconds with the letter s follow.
10h08
